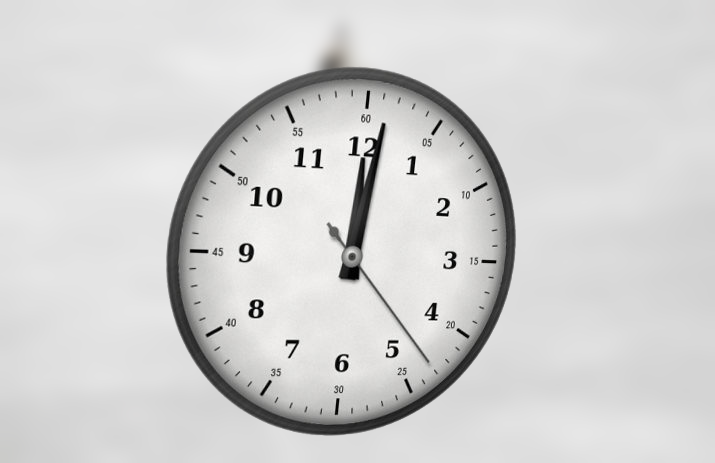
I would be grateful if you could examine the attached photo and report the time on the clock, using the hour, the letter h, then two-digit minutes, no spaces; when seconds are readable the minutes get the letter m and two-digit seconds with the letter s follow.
12h01m23s
